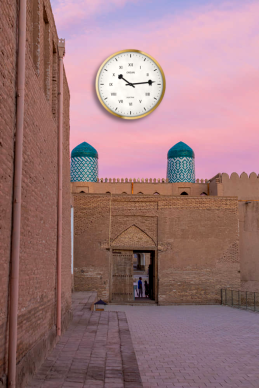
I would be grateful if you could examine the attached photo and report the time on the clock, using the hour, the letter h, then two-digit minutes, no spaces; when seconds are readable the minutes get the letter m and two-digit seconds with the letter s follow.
10h14
